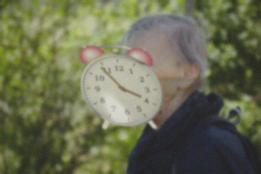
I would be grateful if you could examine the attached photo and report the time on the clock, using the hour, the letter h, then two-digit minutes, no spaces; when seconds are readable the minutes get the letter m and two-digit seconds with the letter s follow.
3h54
